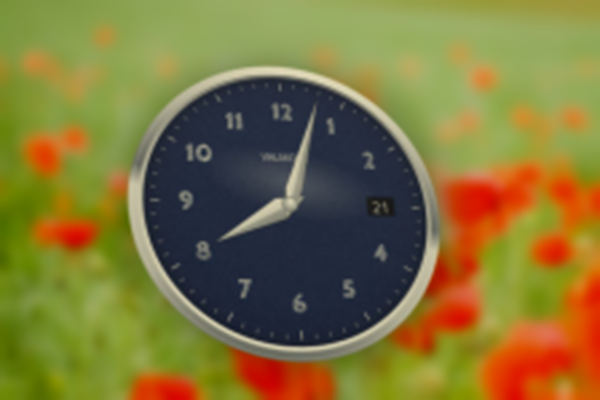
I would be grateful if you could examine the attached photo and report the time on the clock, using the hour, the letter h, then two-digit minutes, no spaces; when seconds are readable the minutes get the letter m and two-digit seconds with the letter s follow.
8h03
